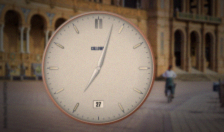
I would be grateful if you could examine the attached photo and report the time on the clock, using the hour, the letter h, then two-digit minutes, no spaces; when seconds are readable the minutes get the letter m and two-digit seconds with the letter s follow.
7h03
